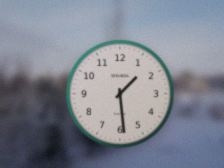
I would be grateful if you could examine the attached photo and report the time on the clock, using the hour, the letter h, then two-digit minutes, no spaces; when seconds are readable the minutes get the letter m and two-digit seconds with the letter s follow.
1h29
